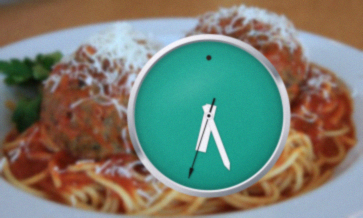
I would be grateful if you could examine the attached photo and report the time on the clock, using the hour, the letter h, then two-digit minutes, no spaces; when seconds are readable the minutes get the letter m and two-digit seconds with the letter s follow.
6h26m33s
